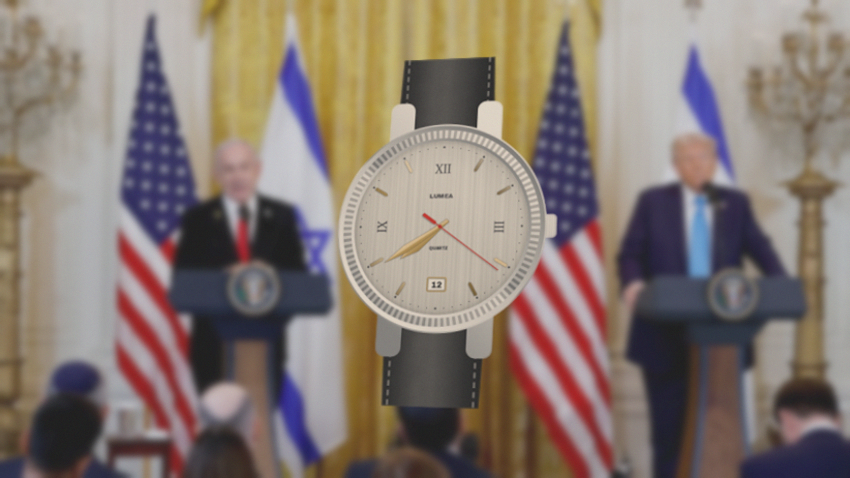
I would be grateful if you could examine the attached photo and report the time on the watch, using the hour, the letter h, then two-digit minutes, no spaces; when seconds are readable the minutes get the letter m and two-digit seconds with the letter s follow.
7h39m21s
